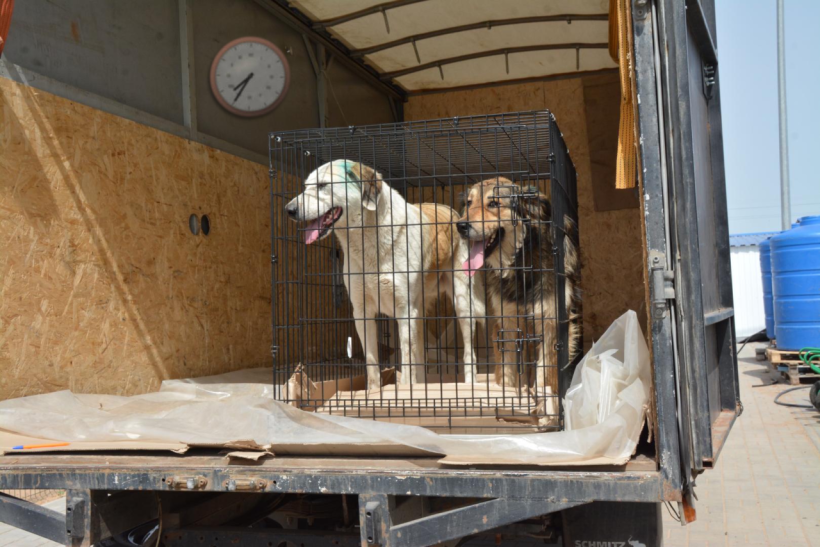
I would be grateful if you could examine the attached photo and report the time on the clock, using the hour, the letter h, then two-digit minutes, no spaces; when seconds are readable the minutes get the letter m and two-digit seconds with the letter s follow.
7h35
